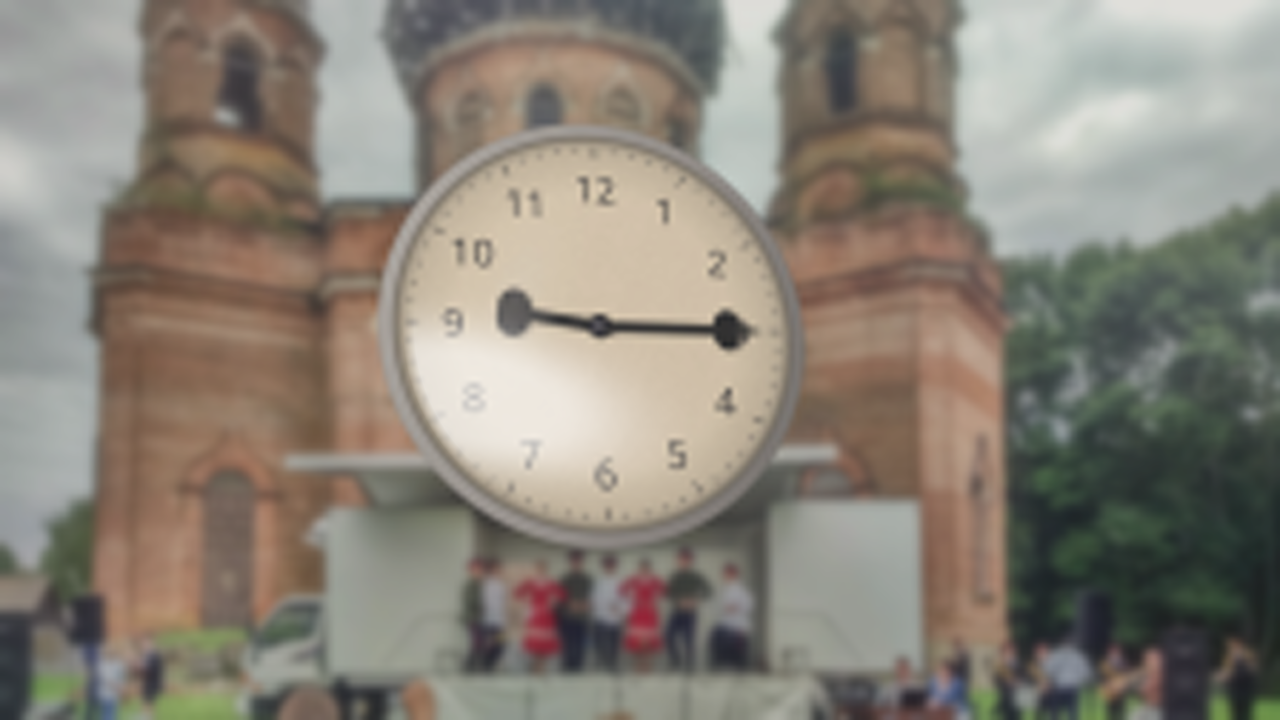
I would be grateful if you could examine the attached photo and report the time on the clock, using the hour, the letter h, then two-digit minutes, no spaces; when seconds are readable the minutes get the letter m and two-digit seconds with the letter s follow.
9h15
